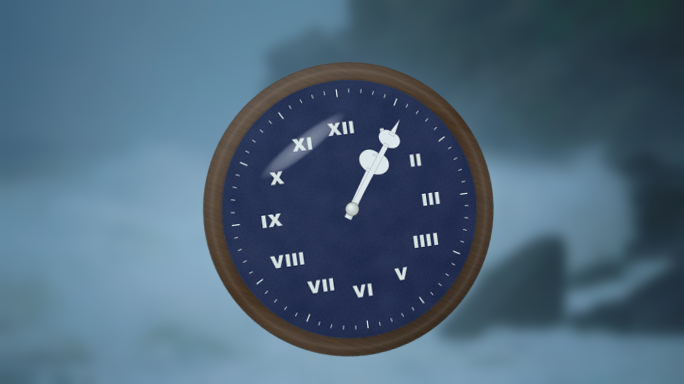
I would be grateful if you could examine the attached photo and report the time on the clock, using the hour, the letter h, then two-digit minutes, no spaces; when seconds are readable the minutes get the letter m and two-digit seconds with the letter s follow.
1h06
